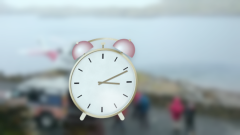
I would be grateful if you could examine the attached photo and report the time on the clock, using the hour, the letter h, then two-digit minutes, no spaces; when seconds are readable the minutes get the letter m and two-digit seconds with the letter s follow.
3h11
